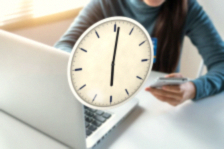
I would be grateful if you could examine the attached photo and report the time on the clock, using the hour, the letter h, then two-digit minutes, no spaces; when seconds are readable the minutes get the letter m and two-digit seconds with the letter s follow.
6h01
